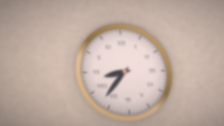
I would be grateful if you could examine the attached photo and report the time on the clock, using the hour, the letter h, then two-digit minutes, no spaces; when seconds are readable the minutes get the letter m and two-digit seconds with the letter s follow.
8h37
